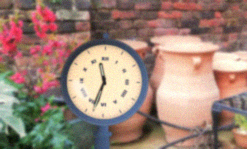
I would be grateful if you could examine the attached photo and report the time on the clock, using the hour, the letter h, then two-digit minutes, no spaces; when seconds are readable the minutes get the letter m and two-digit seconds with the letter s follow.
11h33
